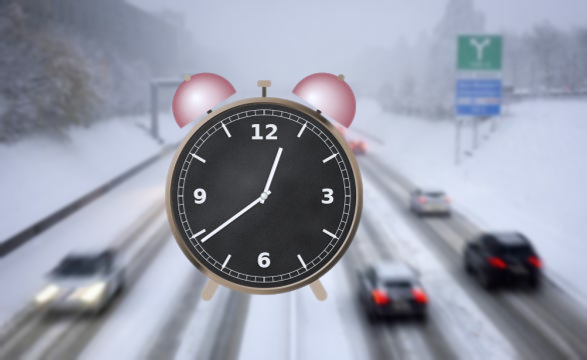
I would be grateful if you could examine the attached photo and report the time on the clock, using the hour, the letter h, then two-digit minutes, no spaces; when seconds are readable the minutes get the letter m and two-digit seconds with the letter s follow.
12h39
